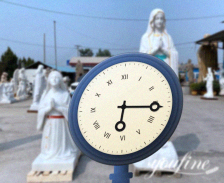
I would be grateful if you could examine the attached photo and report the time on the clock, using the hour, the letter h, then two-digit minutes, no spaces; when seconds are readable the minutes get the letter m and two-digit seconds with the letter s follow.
6h16
